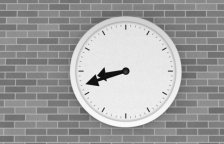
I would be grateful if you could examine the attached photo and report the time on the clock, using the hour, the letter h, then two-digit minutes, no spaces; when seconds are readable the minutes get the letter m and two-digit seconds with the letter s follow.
8h42
